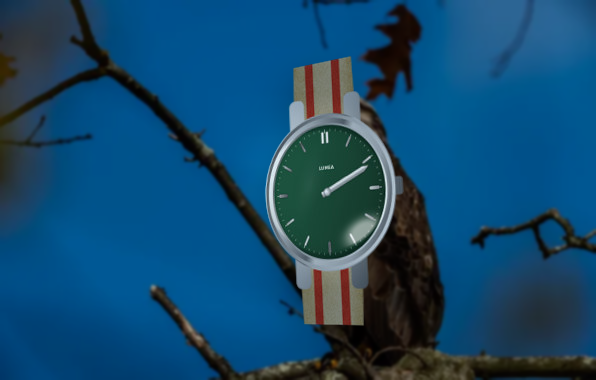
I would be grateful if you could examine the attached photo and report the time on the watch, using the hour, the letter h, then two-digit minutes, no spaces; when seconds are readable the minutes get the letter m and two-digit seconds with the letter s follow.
2h11
